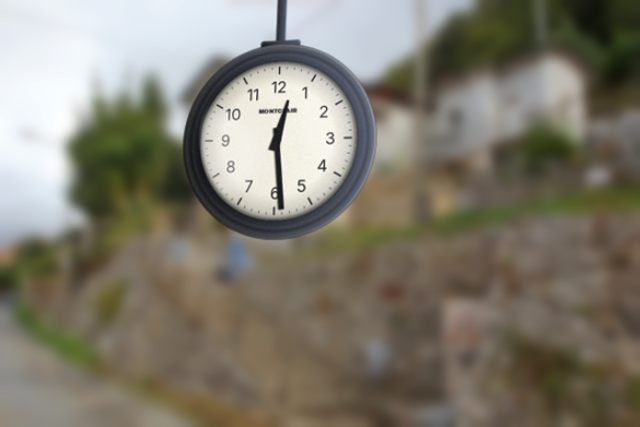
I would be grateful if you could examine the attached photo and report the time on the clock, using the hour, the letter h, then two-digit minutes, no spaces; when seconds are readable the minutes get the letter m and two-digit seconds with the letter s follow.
12h29
